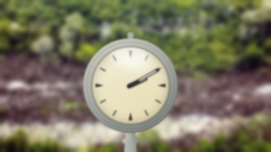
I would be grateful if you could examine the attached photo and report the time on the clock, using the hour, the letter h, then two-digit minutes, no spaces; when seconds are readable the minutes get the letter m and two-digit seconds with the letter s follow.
2h10
